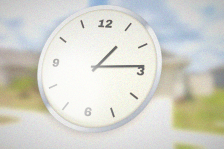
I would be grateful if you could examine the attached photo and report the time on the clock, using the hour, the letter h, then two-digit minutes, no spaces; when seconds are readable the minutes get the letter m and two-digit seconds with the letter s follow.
1h14
